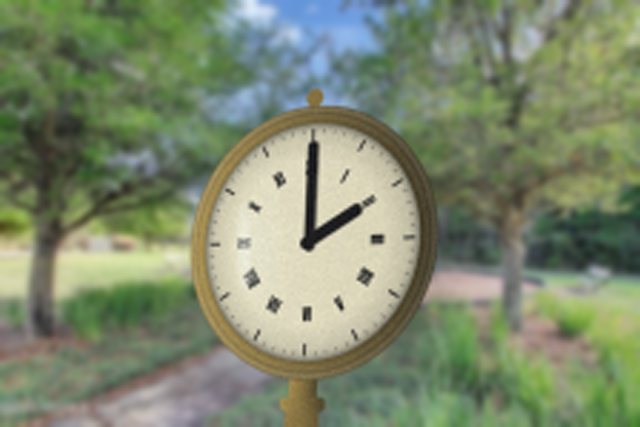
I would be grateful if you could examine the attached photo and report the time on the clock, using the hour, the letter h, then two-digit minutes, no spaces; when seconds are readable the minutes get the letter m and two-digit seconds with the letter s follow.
2h00
